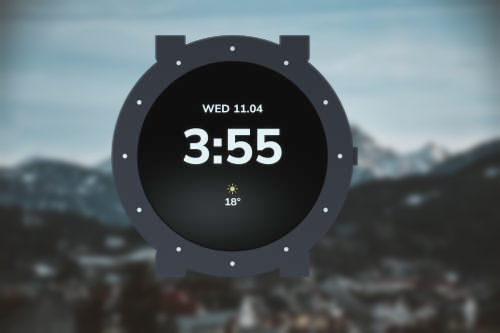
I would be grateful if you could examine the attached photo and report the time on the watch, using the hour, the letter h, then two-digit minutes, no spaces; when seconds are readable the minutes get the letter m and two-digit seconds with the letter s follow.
3h55
